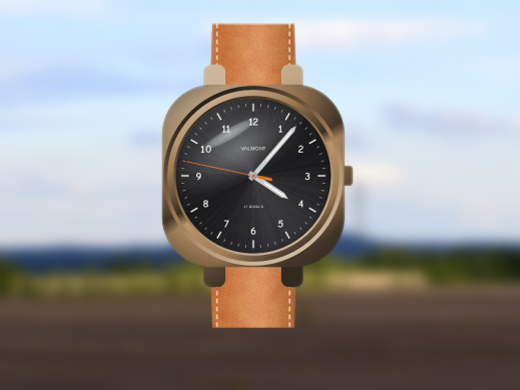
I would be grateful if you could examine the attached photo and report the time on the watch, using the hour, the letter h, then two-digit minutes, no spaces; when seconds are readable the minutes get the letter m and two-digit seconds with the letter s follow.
4h06m47s
